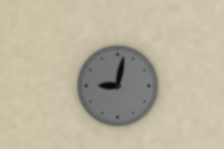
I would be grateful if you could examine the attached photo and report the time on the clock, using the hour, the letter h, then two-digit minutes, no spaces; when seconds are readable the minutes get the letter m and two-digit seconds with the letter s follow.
9h02
